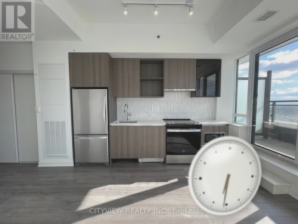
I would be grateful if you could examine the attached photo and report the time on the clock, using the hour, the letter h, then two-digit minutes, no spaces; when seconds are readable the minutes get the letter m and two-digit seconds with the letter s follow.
6h31
